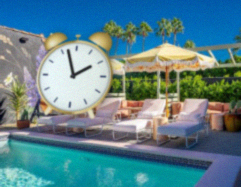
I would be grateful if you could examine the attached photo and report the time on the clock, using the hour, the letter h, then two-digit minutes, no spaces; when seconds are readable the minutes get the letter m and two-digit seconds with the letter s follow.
1h57
